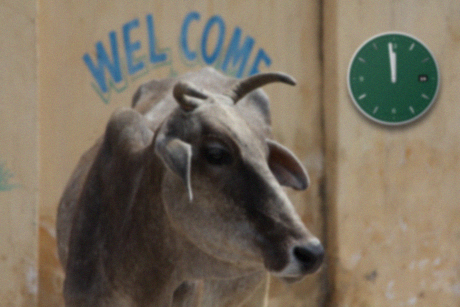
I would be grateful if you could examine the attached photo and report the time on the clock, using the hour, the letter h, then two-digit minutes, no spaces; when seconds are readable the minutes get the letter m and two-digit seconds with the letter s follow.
11h59
